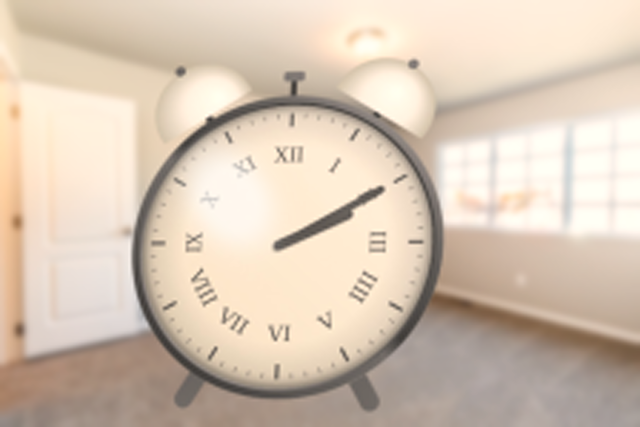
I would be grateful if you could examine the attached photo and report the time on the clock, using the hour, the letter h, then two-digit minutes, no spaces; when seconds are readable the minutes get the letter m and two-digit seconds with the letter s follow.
2h10
